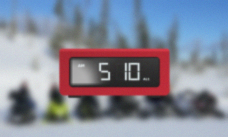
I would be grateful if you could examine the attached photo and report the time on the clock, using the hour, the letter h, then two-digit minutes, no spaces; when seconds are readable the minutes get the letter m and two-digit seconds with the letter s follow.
5h10
